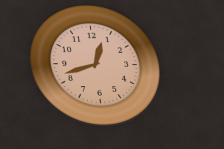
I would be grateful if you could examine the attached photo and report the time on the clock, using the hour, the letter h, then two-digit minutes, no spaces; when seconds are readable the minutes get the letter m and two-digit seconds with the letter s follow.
12h42
